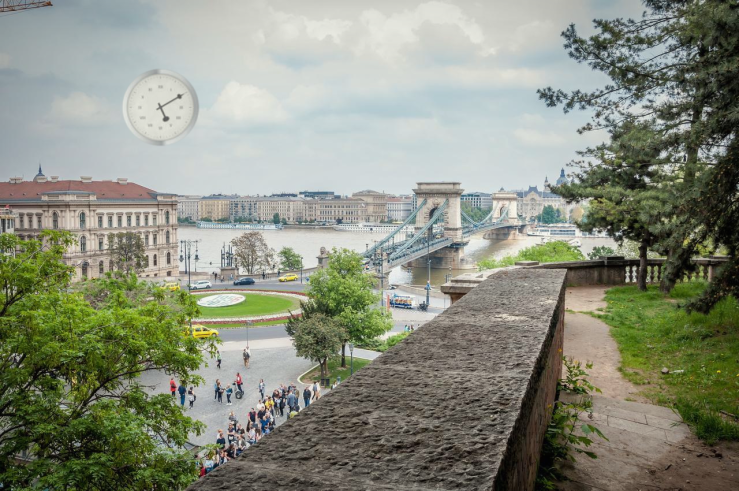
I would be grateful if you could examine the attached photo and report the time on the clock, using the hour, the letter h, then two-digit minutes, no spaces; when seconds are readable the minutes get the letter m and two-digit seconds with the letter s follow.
5h10
